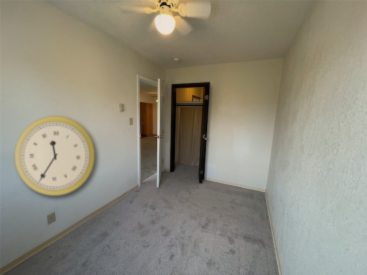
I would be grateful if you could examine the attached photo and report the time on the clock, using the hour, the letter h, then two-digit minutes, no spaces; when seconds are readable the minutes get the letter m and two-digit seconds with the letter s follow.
11h35
